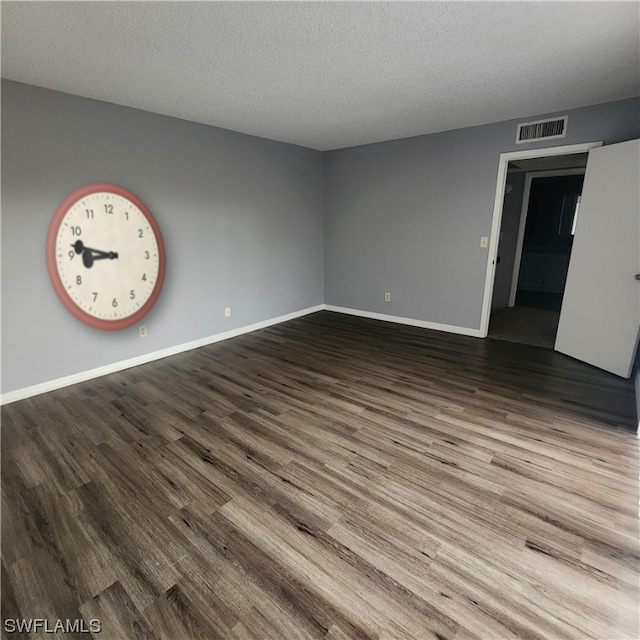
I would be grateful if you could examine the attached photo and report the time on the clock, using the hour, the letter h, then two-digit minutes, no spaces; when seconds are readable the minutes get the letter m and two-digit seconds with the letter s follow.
8h47
